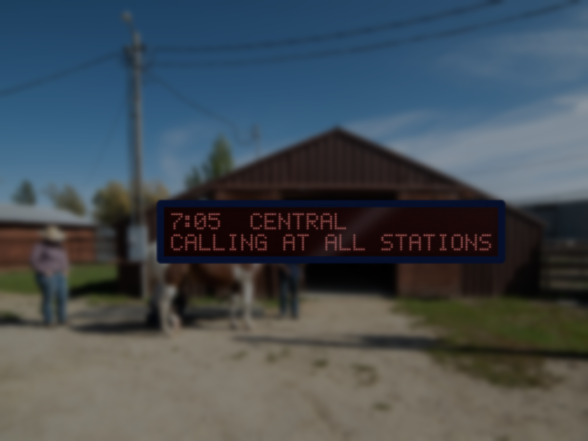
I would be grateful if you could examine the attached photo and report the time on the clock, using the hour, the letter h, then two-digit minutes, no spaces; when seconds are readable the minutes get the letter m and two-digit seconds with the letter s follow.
7h05
